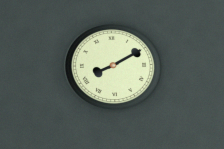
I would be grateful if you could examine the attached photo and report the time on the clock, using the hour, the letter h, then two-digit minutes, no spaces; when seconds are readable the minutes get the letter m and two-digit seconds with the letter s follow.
8h10
